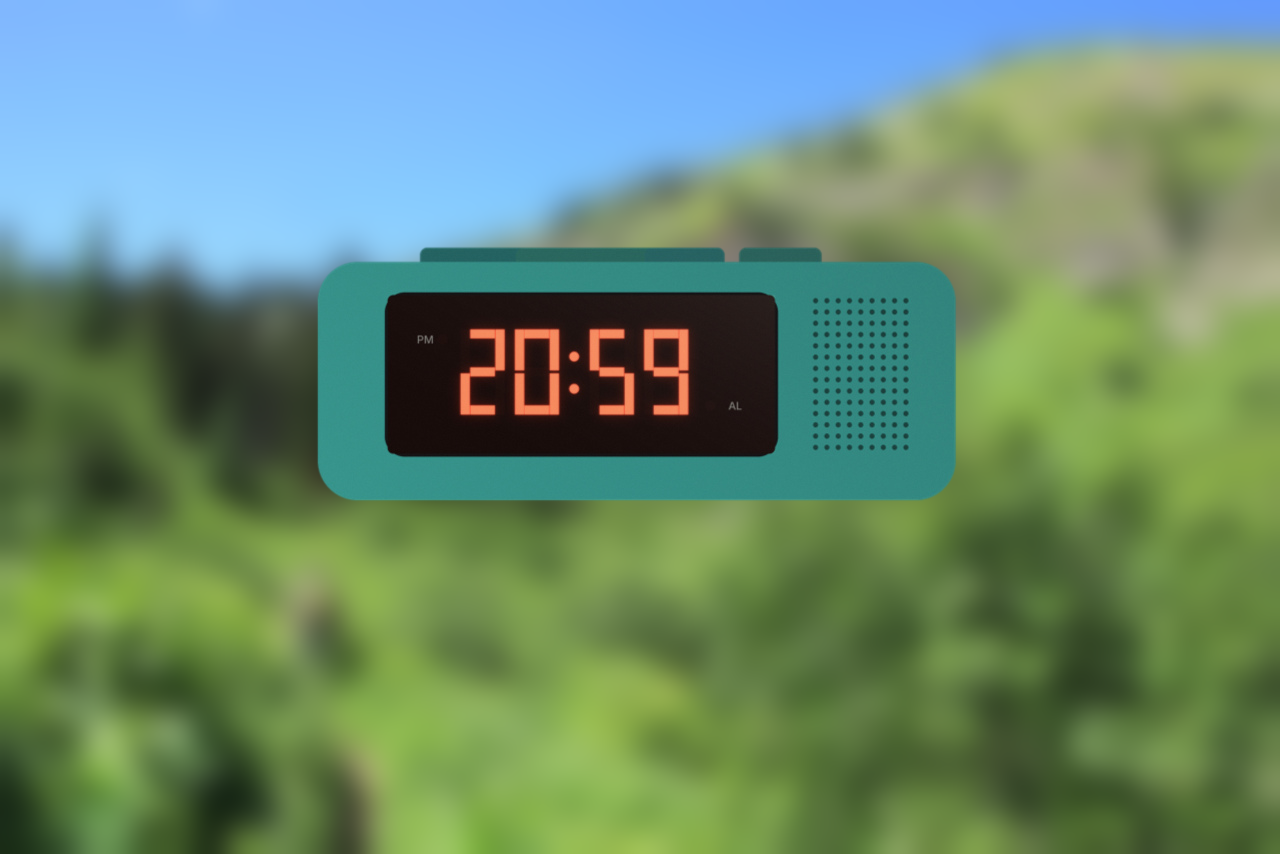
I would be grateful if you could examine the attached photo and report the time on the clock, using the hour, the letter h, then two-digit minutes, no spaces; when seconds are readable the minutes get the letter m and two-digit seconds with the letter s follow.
20h59
